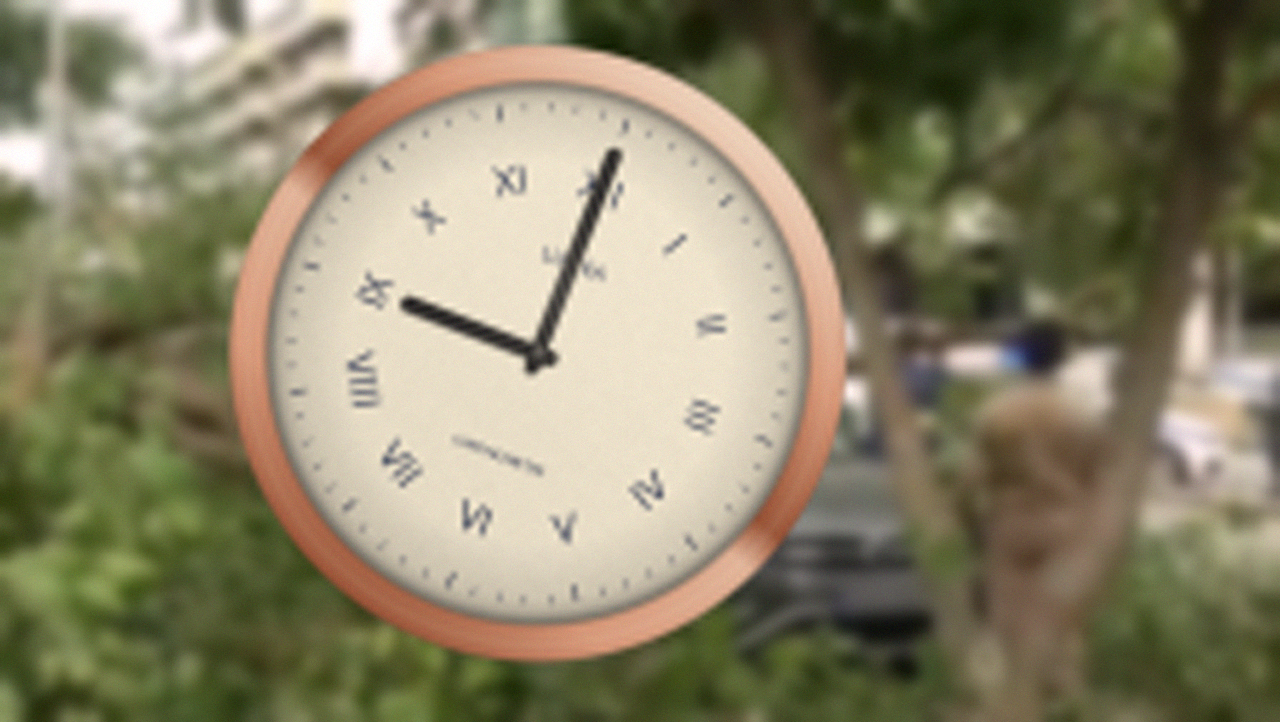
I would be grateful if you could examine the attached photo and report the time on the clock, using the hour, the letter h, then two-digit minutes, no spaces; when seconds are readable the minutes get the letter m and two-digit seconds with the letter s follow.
9h00
